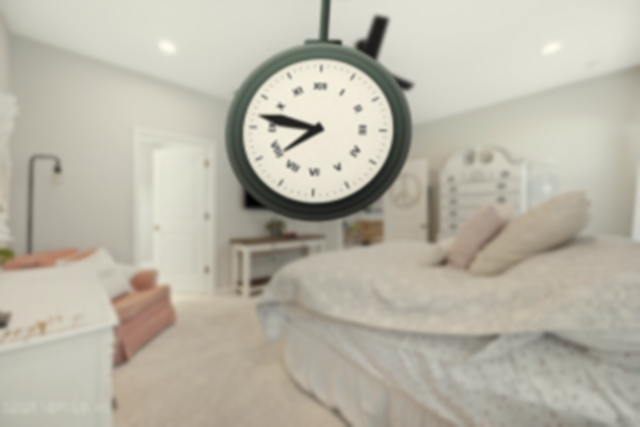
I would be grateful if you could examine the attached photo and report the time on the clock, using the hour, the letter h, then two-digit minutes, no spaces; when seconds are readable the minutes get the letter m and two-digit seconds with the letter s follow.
7h47
